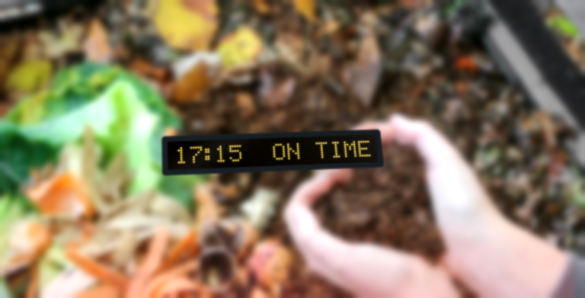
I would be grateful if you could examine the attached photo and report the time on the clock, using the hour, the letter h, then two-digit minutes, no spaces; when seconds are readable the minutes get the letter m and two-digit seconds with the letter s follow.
17h15
